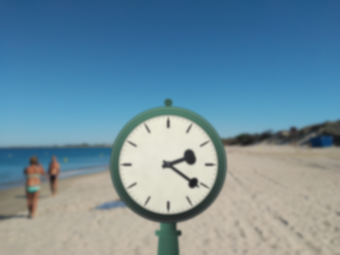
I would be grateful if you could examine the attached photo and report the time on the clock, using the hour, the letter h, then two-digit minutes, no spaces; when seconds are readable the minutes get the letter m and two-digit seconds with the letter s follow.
2h21
